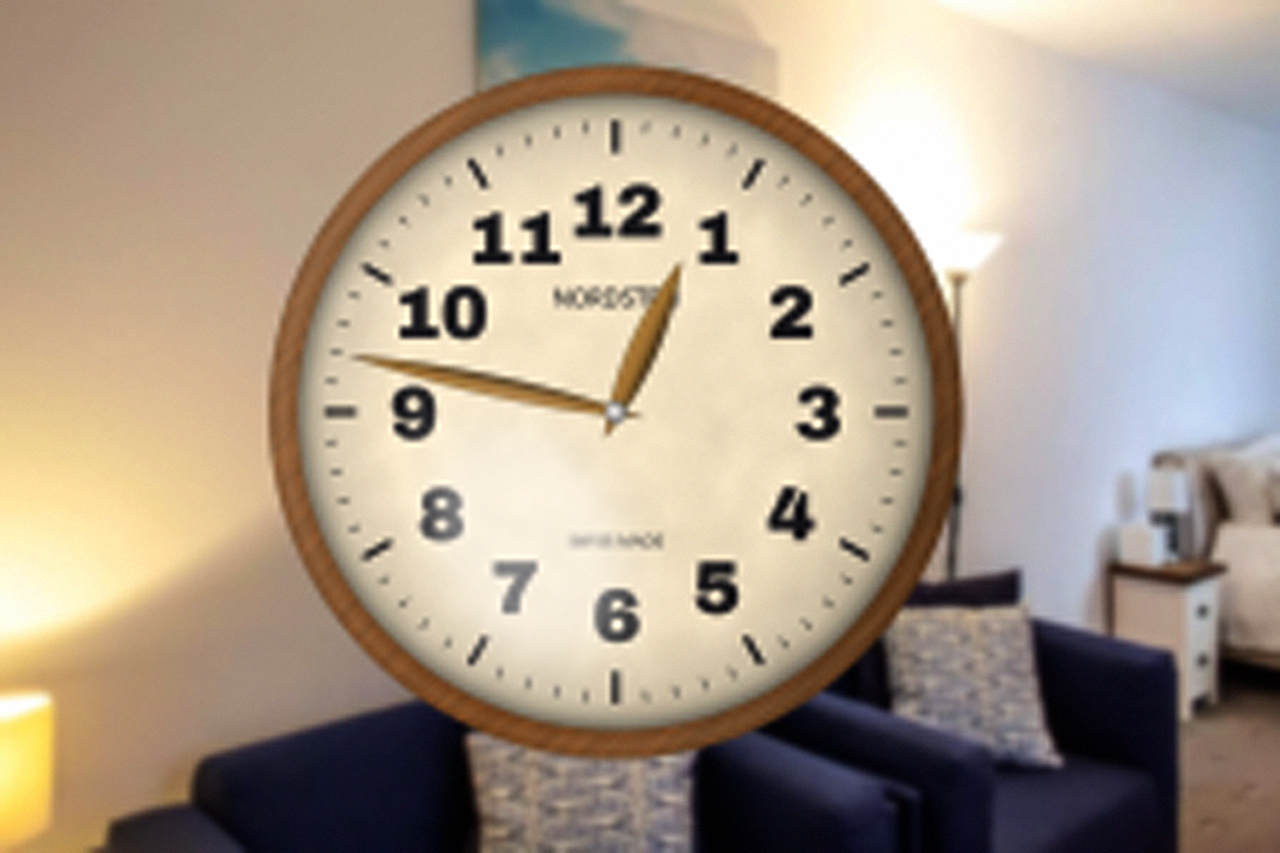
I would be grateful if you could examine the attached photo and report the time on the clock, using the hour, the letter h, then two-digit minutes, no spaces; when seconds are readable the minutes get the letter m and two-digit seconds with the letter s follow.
12h47
